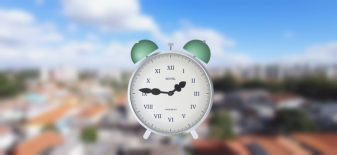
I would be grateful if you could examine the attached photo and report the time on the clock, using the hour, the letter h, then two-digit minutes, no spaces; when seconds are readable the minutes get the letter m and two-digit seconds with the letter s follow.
1h46
